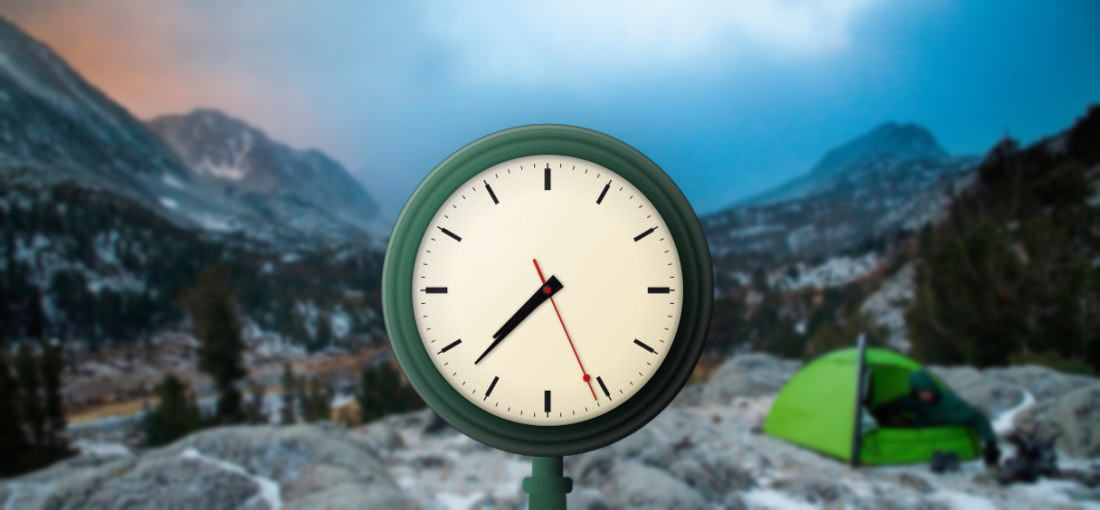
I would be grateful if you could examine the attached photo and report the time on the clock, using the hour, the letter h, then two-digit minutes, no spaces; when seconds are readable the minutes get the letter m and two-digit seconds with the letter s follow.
7h37m26s
